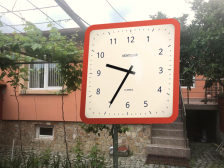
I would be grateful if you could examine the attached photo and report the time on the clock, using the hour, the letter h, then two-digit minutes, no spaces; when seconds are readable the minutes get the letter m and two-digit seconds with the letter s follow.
9h35
